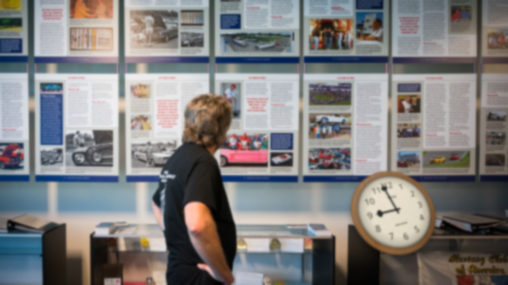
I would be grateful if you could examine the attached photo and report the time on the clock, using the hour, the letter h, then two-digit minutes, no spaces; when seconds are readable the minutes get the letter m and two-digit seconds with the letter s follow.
8h58
